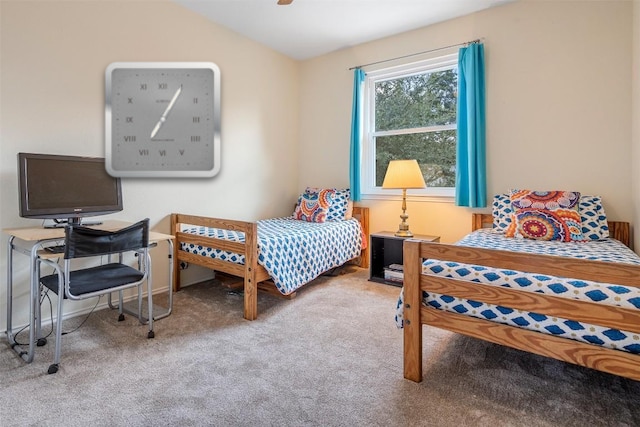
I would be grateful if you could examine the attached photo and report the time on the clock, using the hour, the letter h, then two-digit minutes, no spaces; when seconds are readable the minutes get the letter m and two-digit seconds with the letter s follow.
7h05
